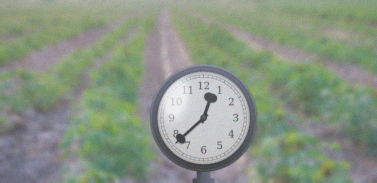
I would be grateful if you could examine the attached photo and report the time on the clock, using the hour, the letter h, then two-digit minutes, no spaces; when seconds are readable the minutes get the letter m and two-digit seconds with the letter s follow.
12h38
